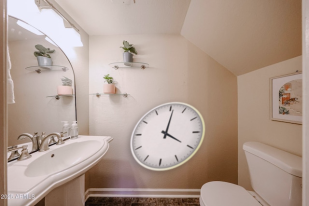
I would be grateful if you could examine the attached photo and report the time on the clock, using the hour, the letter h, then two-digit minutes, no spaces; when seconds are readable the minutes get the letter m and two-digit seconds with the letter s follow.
4h01
